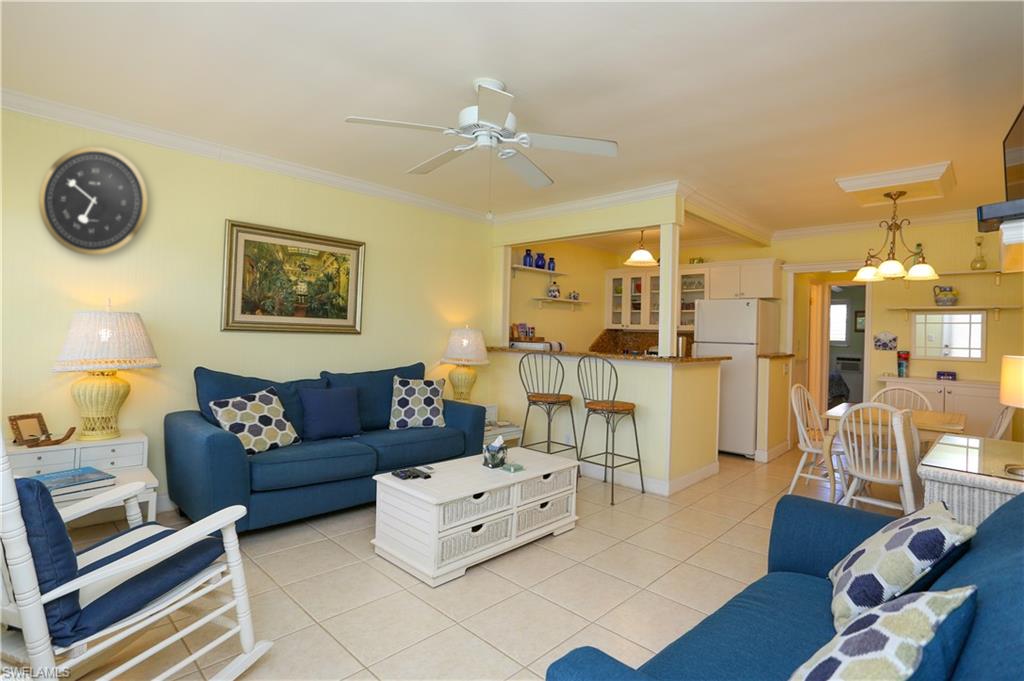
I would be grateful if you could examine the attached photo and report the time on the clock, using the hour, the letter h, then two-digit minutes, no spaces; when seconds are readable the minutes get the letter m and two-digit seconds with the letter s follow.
6h51
